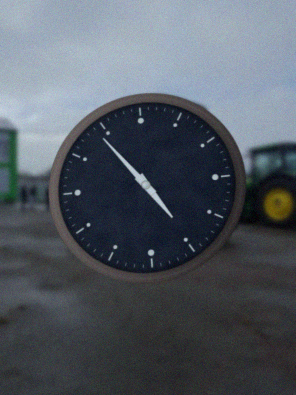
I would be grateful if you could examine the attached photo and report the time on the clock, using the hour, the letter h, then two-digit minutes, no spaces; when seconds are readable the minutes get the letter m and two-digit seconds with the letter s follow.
4h54
